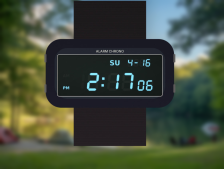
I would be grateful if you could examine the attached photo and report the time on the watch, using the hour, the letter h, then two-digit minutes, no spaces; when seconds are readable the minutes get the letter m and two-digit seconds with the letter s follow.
2h17m06s
